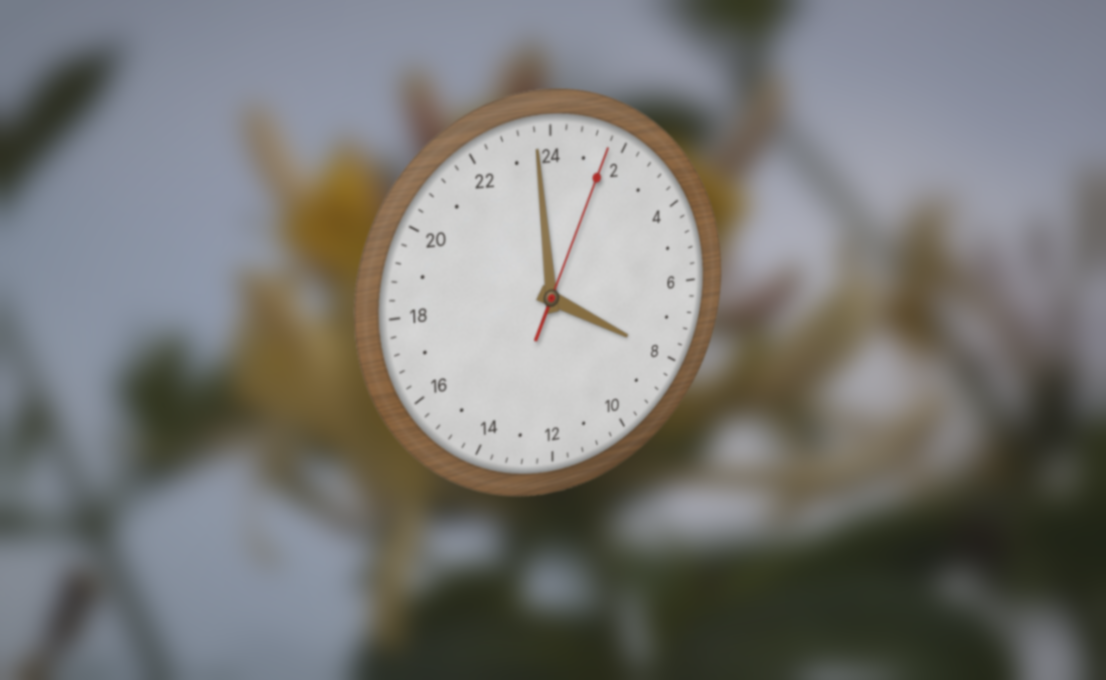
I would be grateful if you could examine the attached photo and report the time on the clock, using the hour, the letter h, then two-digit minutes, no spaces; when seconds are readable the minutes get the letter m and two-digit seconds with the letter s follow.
7h59m04s
